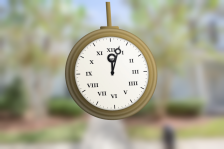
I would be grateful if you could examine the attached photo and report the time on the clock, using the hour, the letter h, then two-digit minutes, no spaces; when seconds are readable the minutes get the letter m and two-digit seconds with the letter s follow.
12h03
